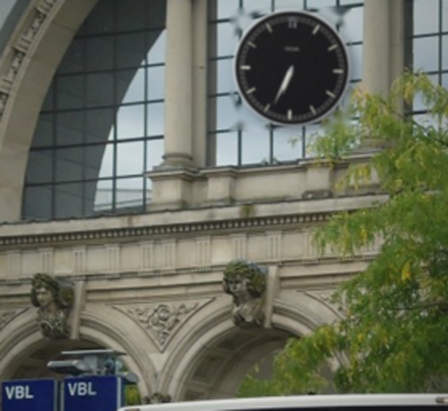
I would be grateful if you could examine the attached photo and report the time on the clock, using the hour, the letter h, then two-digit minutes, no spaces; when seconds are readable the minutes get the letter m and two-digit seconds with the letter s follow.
6h34
